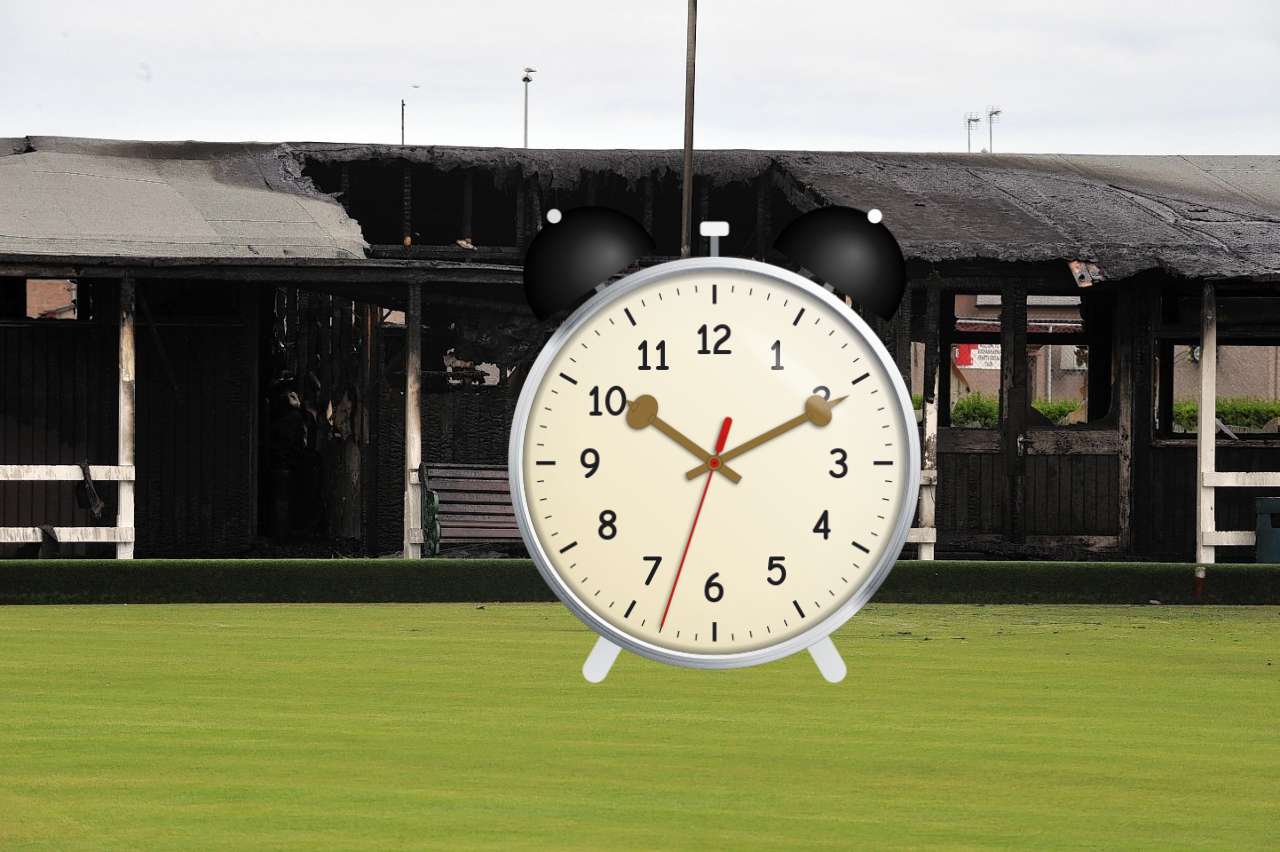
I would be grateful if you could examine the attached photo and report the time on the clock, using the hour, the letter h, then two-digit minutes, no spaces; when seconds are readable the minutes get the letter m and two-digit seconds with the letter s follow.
10h10m33s
